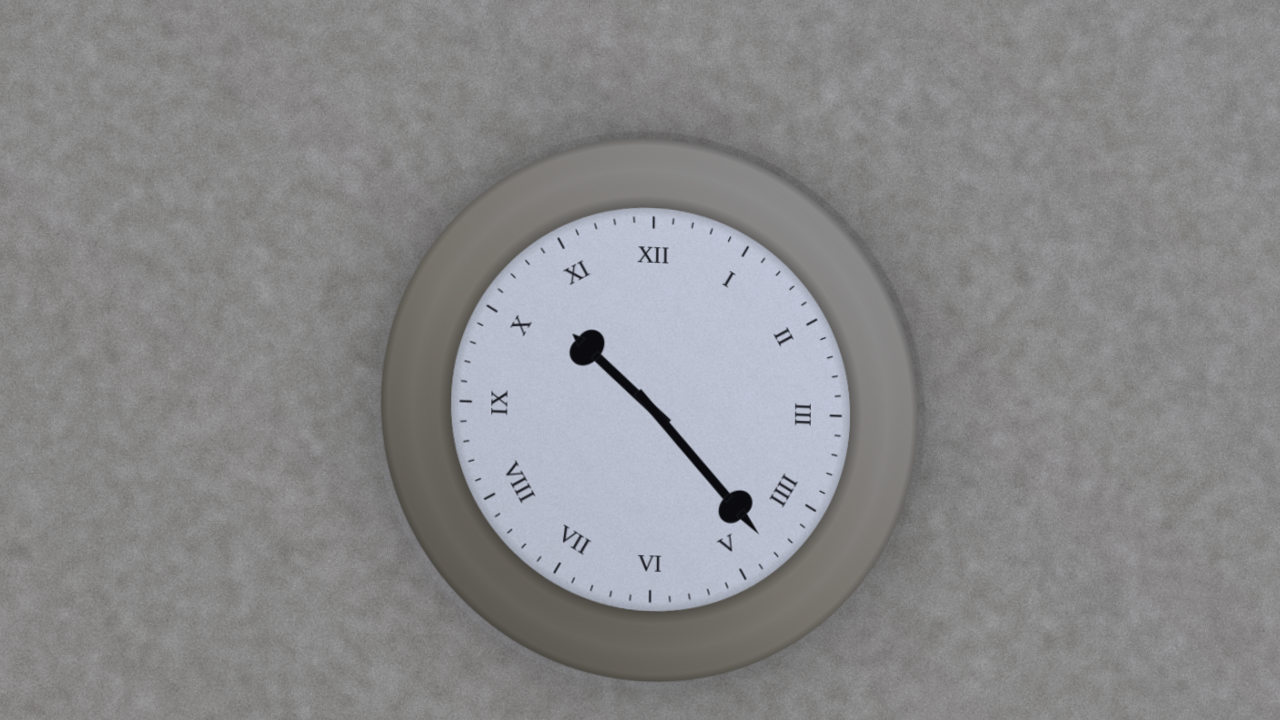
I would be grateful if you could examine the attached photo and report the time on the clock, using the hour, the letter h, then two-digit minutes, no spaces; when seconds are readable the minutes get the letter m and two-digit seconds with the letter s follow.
10h23
